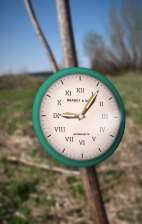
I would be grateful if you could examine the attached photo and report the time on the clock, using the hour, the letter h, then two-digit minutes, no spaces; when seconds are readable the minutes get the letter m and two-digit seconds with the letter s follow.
9h06
